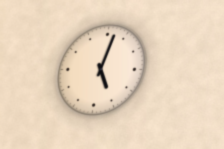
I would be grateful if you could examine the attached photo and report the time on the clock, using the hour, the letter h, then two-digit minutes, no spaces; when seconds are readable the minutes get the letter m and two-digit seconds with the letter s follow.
5h02
